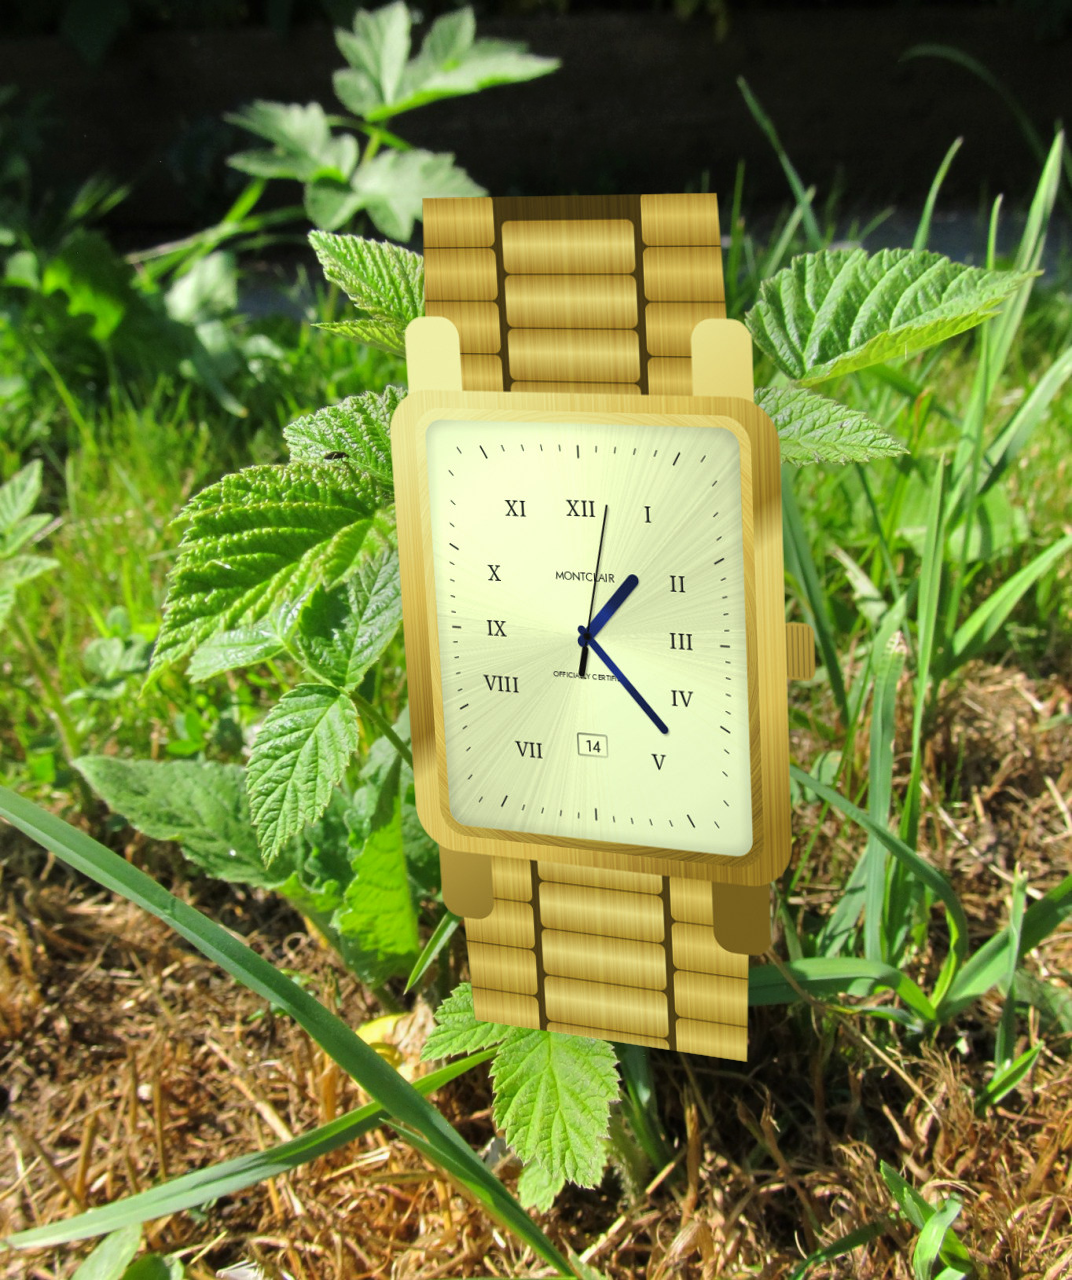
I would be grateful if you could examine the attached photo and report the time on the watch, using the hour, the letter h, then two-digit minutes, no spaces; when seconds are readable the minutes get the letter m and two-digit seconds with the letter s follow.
1h23m02s
